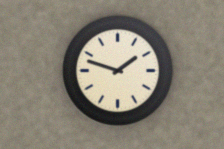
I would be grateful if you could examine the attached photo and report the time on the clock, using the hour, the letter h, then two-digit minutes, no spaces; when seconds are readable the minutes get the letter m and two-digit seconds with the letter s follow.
1h48
